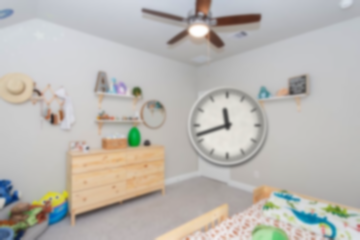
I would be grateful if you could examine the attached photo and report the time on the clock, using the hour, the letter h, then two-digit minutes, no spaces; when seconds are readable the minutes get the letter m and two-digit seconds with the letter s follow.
11h42
